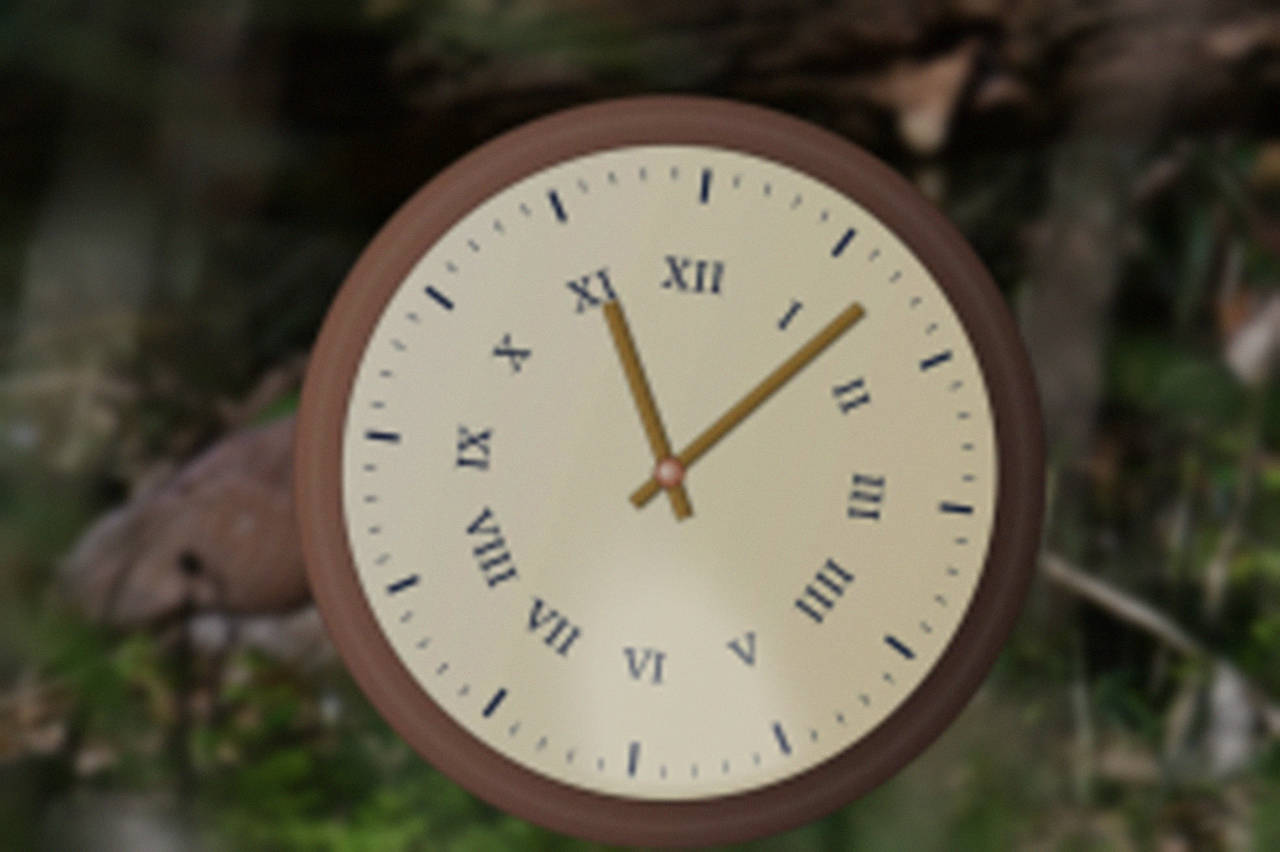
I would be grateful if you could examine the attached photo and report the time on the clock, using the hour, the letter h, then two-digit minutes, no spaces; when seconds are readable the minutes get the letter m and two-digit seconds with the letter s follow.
11h07
